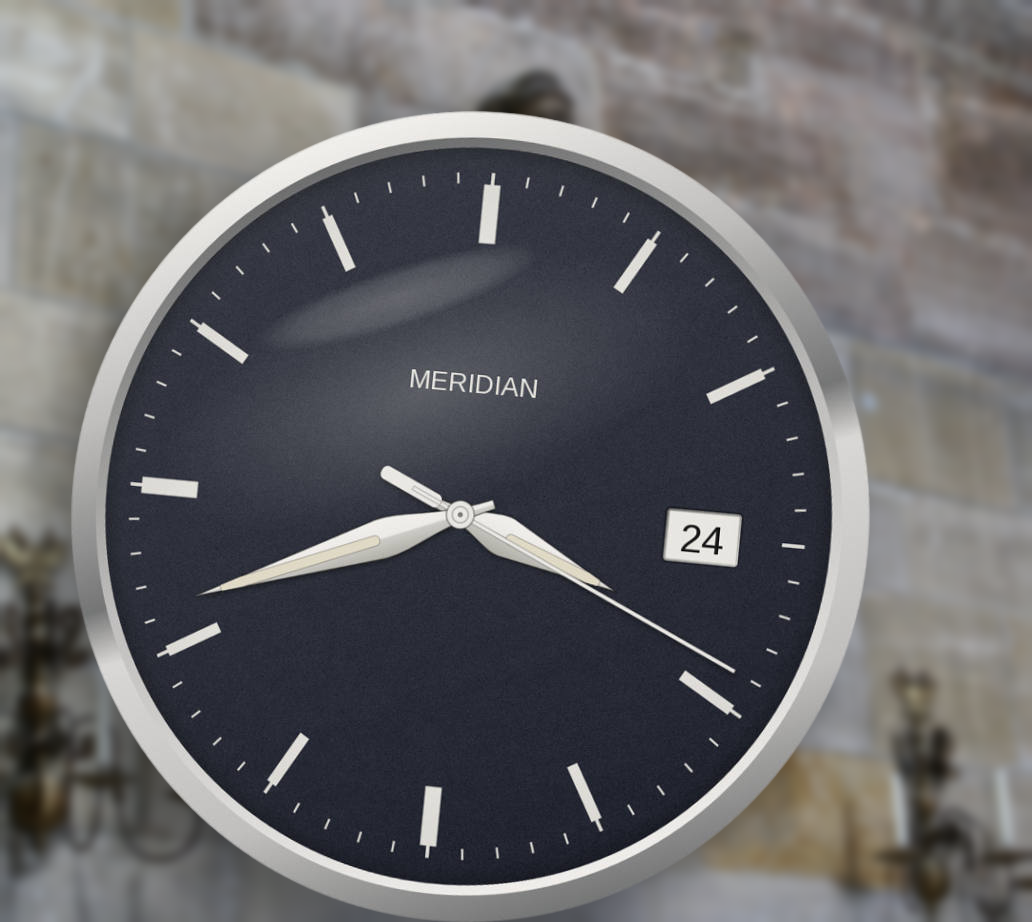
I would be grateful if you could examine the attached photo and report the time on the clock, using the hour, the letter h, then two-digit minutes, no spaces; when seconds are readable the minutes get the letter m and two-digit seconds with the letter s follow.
3h41m19s
